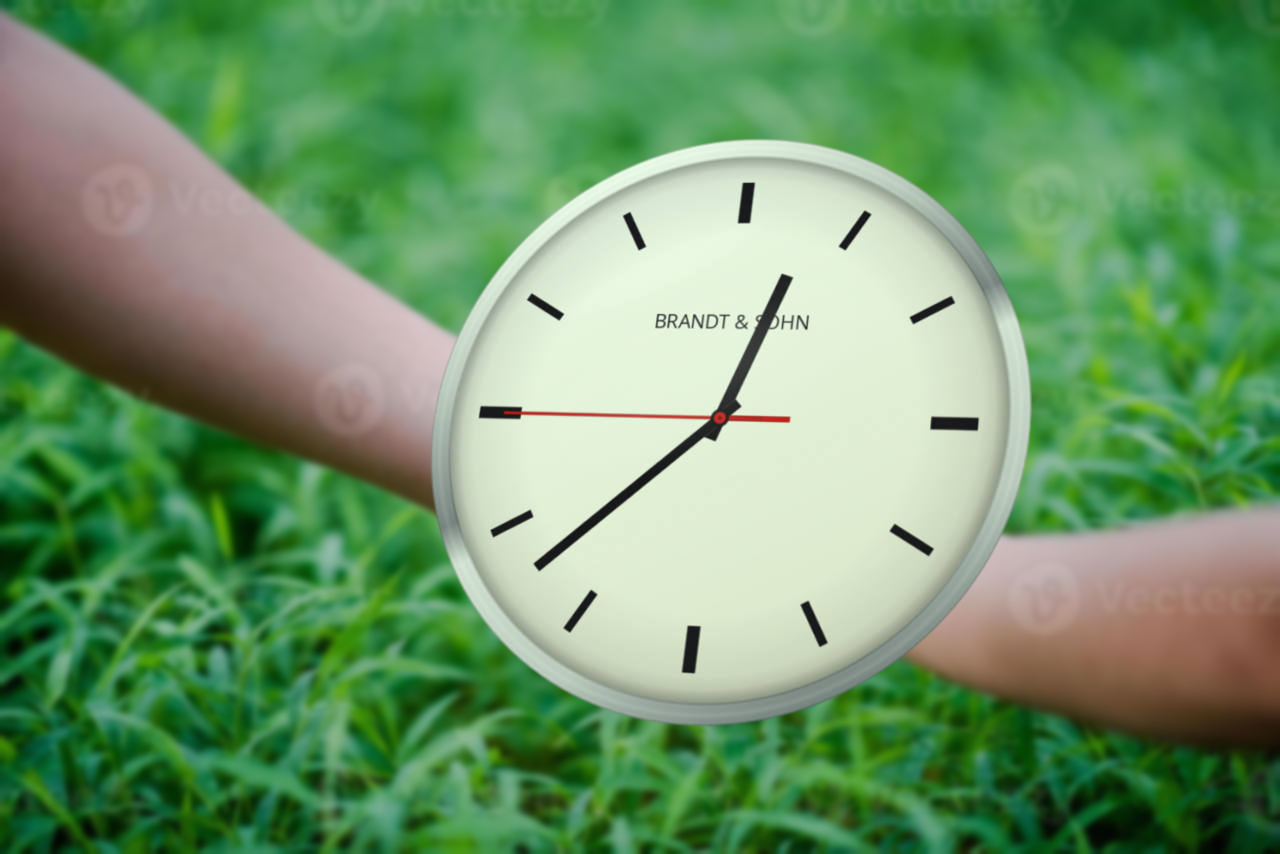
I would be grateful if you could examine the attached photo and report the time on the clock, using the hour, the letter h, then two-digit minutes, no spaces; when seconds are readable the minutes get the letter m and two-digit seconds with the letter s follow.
12h37m45s
